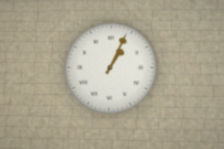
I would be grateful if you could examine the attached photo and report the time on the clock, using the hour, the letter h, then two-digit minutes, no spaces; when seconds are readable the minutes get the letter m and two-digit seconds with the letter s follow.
1h04
